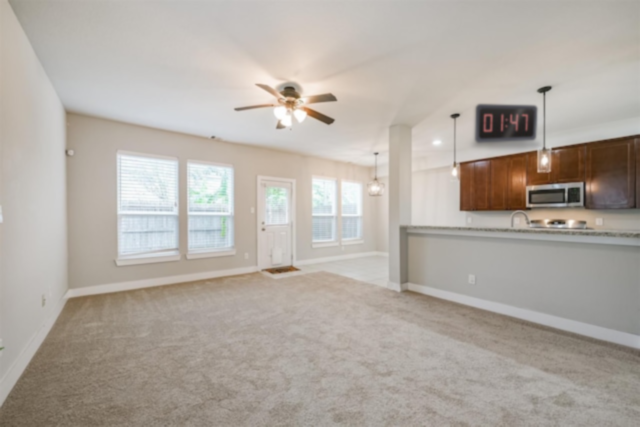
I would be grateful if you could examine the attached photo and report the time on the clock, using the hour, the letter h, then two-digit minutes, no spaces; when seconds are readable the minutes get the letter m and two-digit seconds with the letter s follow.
1h47
